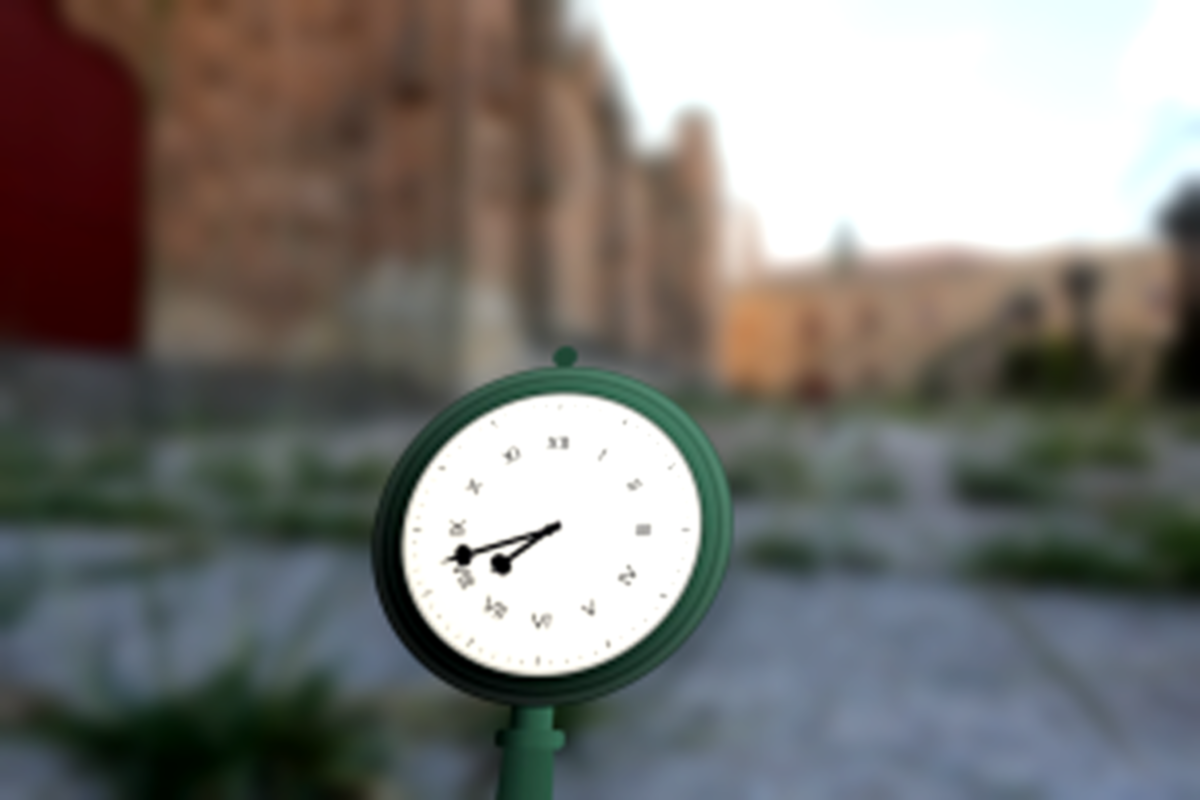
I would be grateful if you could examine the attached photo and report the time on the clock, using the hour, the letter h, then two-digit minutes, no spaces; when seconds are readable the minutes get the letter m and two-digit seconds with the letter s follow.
7h42
